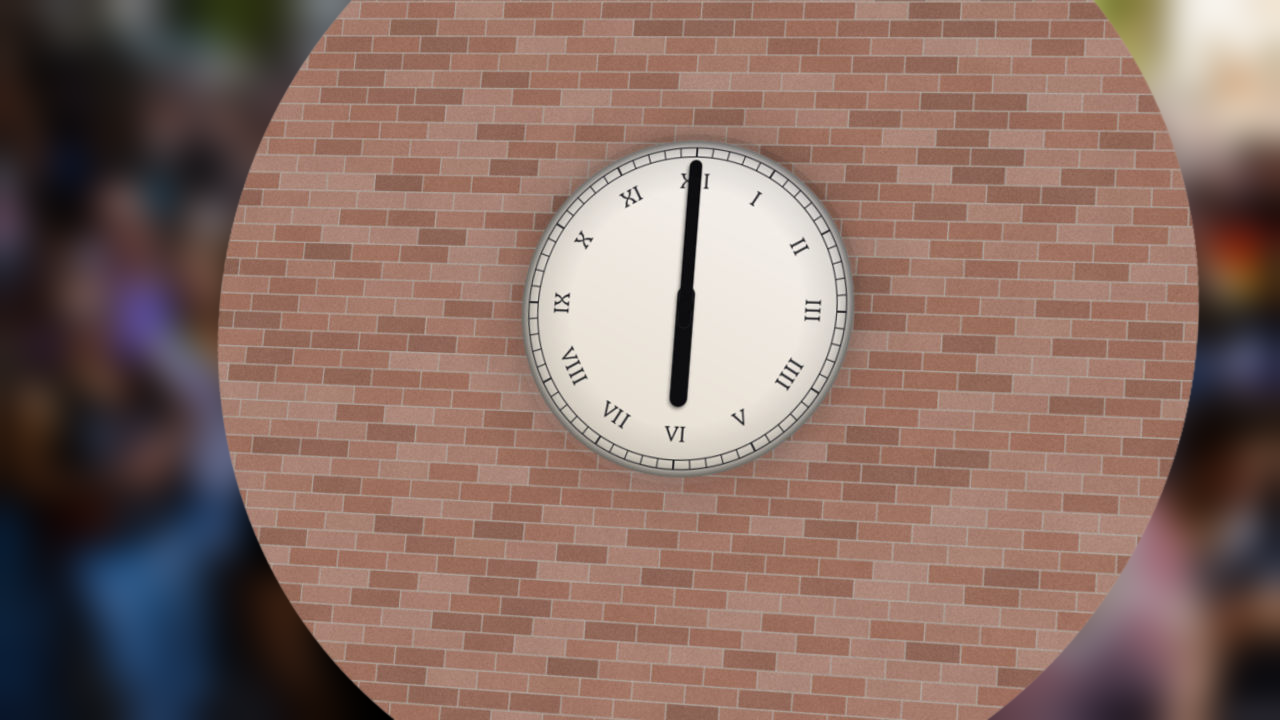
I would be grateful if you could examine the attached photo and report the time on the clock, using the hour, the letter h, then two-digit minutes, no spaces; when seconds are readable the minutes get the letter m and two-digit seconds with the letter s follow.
6h00
